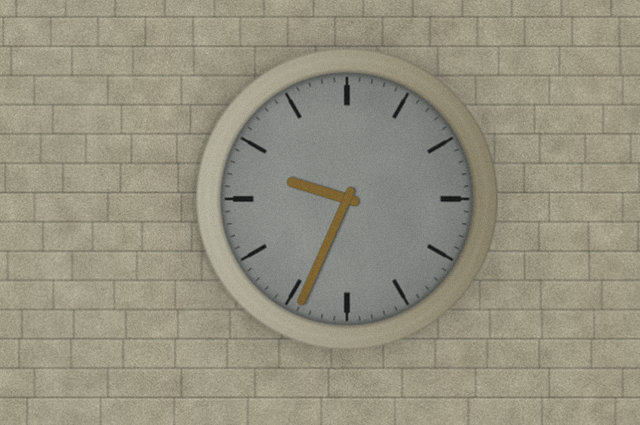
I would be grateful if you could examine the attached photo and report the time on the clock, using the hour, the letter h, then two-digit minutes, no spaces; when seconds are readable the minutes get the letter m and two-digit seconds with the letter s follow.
9h34
